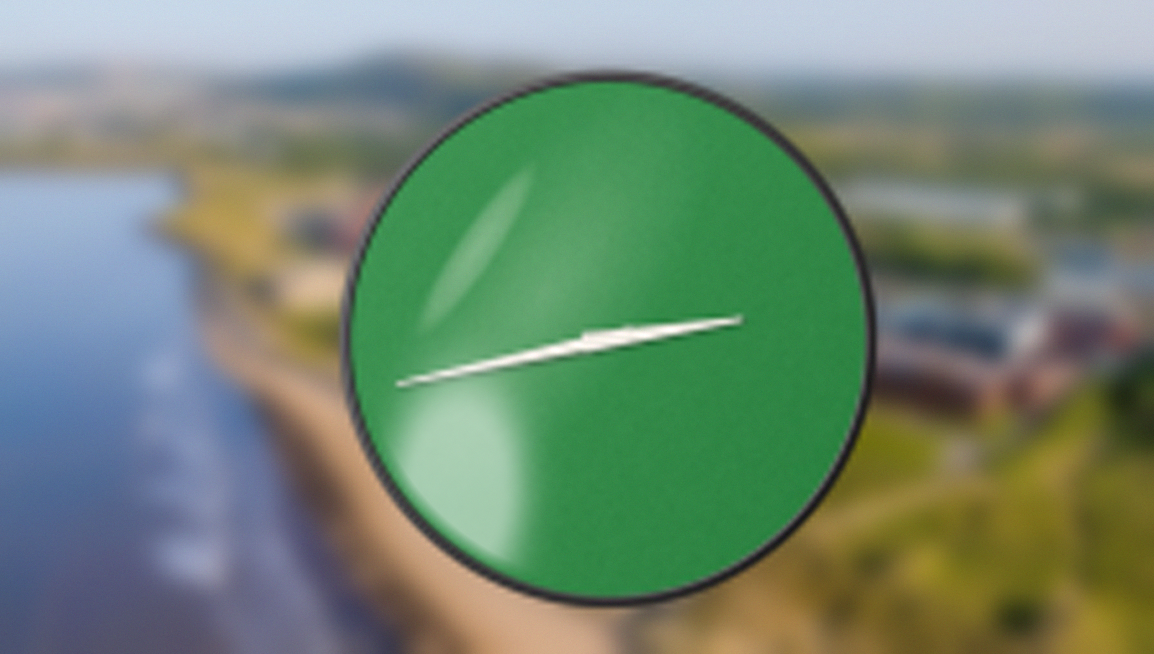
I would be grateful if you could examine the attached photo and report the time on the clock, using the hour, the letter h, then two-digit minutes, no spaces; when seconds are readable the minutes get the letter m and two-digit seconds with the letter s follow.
2h43
